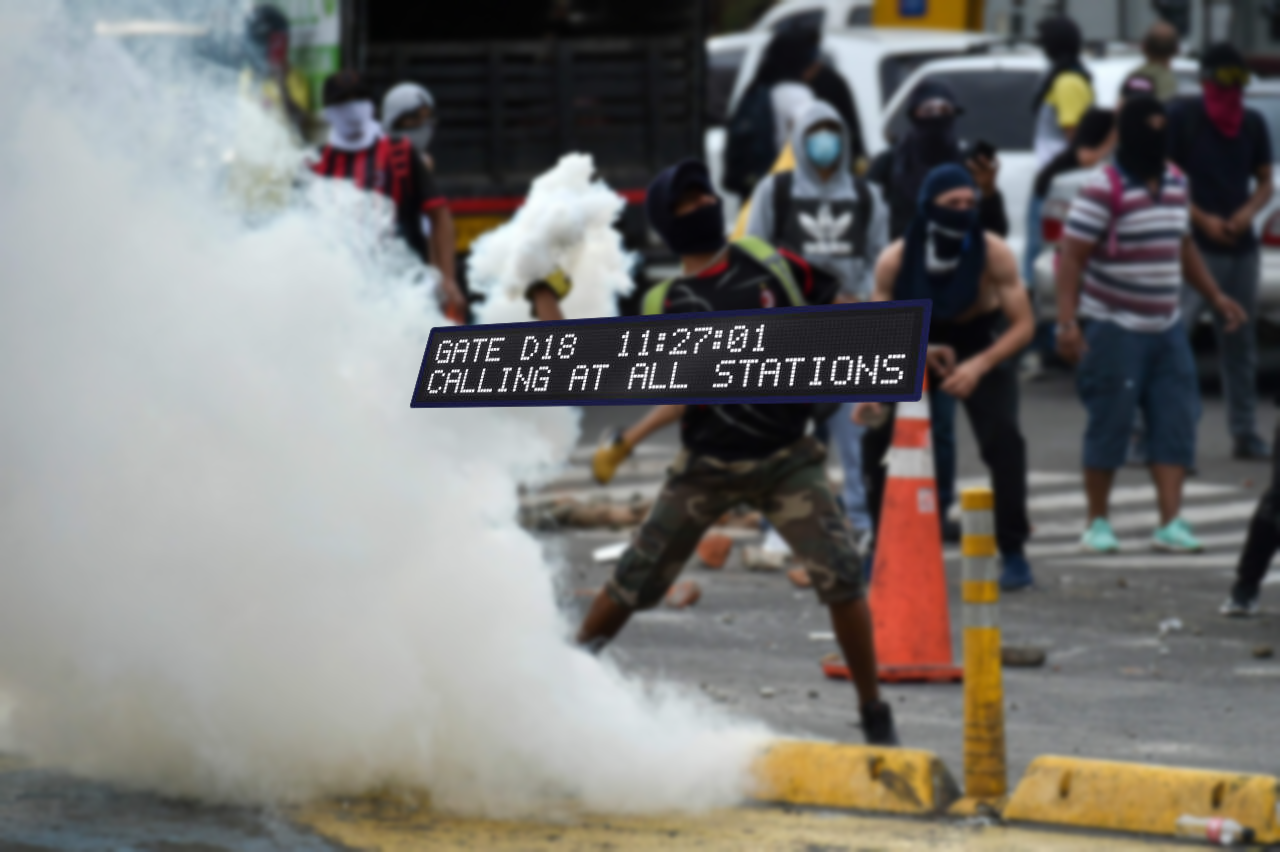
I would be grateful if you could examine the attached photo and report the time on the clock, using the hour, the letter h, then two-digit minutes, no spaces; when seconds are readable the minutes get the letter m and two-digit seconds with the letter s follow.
11h27m01s
